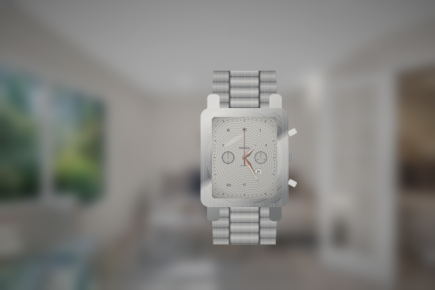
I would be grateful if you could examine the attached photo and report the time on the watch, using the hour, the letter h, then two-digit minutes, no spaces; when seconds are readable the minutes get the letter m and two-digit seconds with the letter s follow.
1h25
